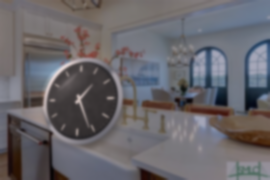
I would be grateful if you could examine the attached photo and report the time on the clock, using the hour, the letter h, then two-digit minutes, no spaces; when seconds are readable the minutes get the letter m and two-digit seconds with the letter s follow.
1h26
